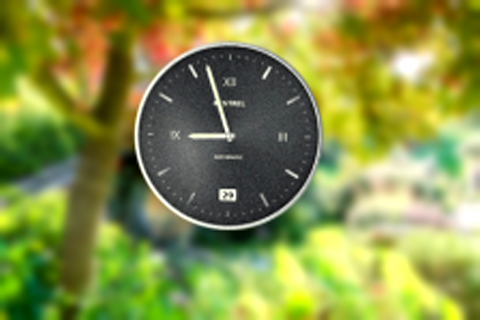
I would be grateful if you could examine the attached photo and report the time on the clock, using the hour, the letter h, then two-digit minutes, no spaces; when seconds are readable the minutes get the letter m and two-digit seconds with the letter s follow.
8h57
